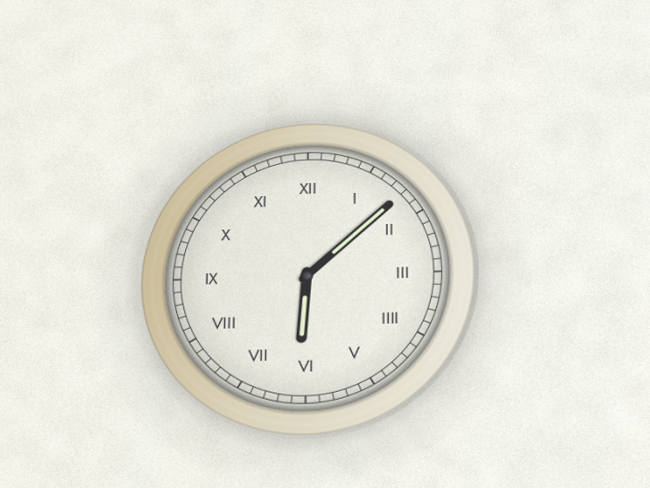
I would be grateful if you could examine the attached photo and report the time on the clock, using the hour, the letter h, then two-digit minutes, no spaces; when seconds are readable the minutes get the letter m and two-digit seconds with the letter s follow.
6h08
